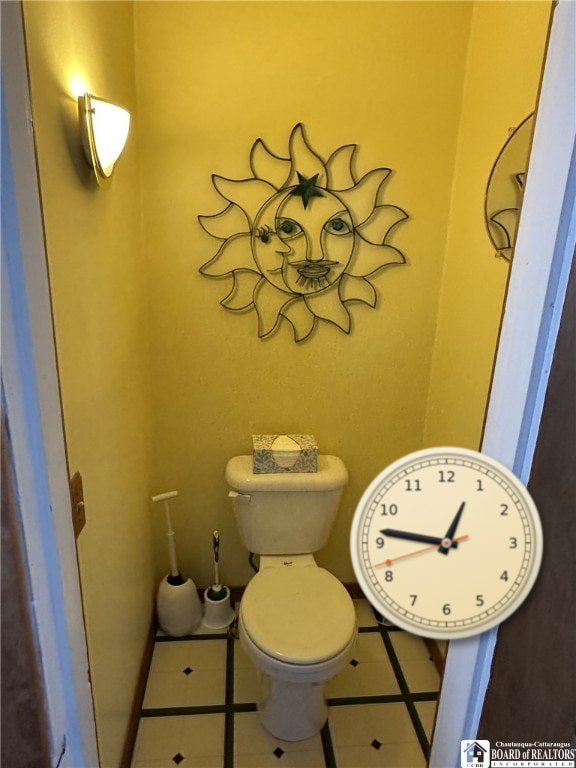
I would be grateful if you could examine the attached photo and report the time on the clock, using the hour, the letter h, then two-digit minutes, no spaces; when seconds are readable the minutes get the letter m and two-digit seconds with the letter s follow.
12h46m42s
